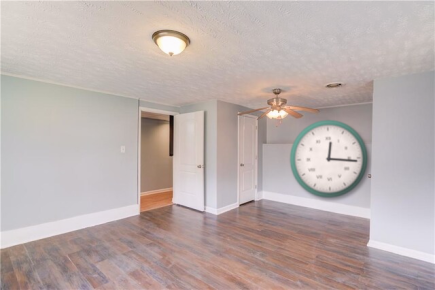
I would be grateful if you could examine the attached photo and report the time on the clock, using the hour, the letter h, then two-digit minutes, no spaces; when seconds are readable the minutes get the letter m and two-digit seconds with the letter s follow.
12h16
